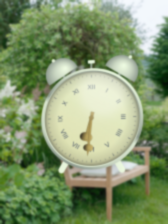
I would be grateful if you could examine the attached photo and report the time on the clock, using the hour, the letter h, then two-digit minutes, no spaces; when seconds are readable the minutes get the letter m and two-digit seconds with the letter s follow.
6h31
